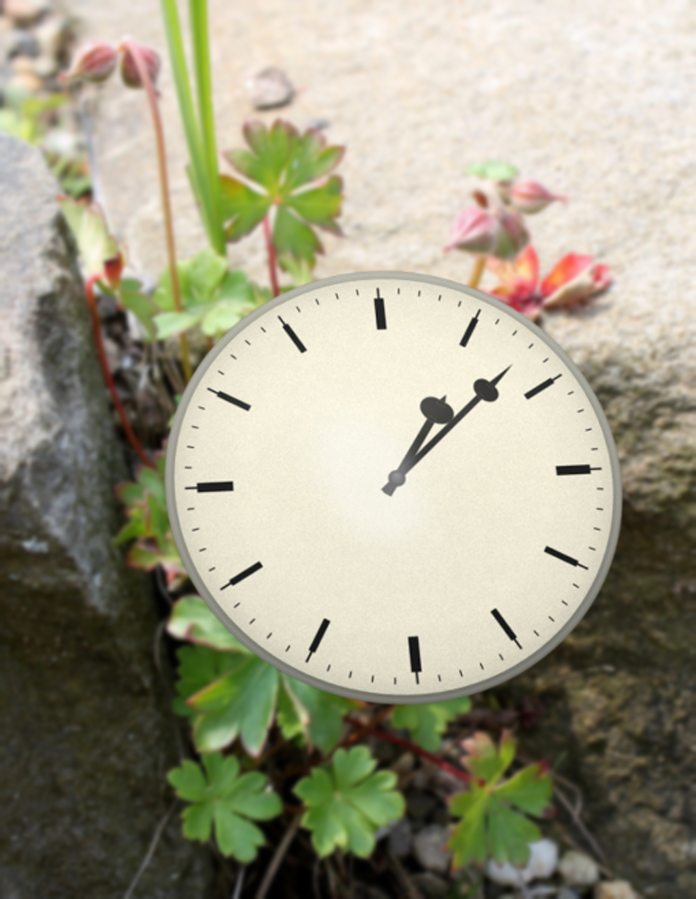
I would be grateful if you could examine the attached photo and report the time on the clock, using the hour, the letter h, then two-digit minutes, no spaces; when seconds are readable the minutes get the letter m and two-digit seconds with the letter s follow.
1h08
